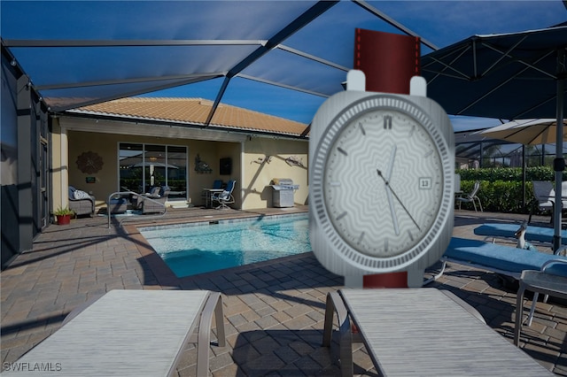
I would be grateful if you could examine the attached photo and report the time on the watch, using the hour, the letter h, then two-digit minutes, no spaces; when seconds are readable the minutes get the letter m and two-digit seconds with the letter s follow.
12h27m23s
